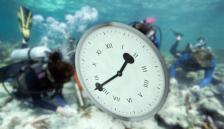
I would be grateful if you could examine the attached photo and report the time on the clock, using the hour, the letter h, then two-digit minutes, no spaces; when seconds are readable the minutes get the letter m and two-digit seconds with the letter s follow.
1h42
